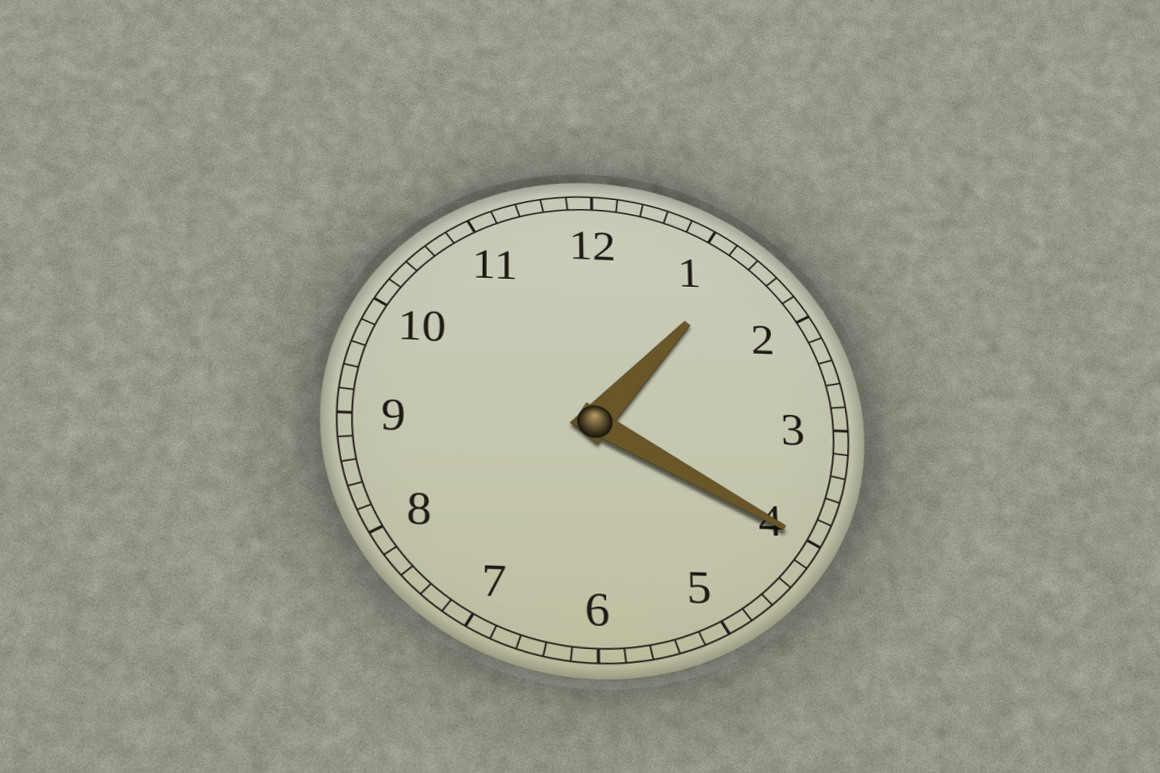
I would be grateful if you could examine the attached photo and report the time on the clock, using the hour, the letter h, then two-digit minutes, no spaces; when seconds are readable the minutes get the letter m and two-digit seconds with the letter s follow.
1h20
